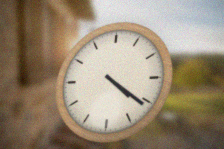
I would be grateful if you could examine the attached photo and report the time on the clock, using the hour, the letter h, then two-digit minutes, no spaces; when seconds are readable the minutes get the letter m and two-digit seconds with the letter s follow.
4h21
